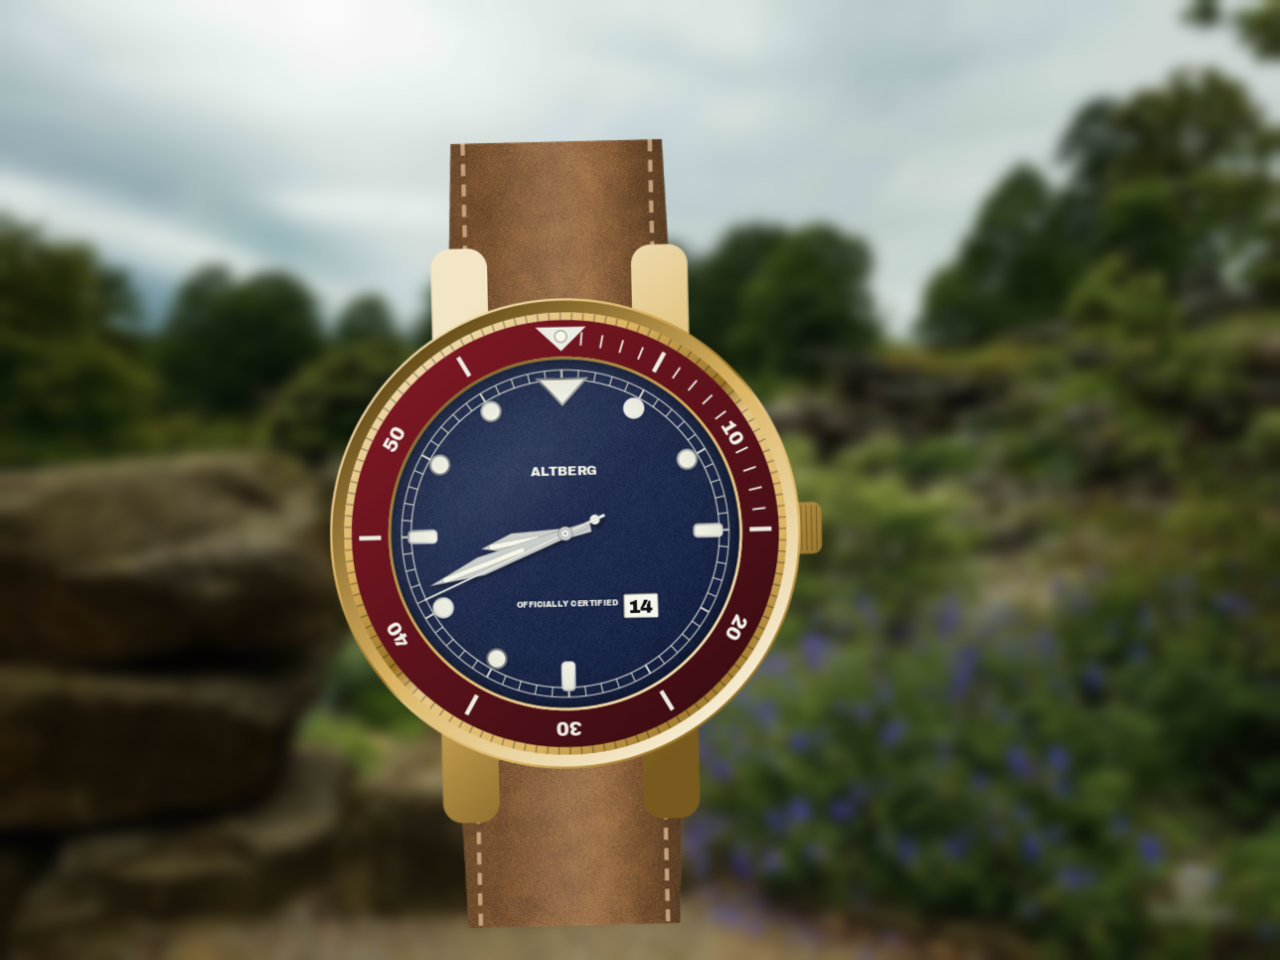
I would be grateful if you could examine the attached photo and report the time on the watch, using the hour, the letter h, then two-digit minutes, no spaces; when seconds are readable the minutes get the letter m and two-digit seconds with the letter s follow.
8h41m41s
